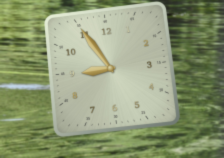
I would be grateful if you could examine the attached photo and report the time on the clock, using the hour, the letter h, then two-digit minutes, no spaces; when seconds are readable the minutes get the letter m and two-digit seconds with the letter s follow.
8h55
